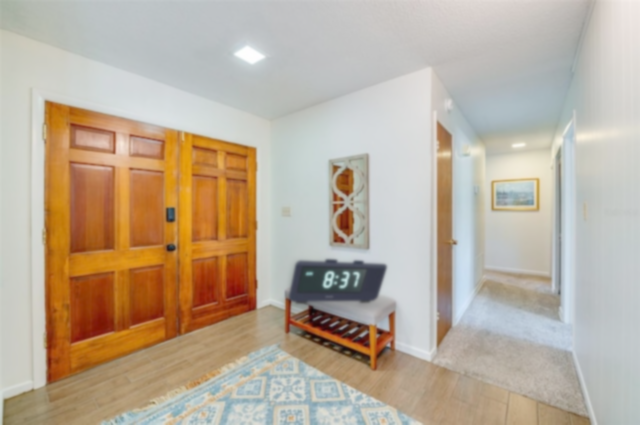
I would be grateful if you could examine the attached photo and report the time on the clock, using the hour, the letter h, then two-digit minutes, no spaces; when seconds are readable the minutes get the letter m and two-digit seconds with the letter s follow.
8h37
